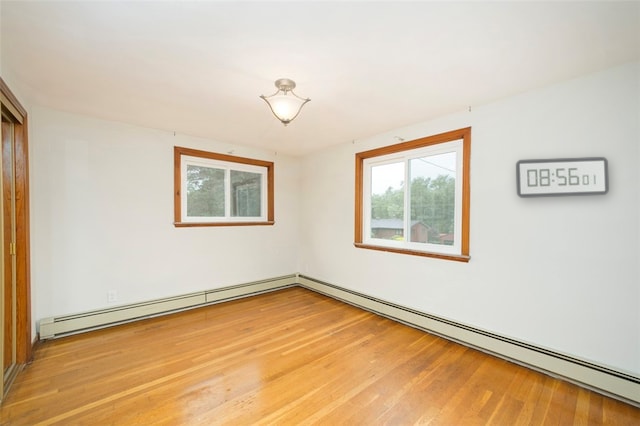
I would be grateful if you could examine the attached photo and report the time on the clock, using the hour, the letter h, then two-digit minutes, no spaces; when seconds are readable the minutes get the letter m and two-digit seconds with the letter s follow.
8h56m01s
